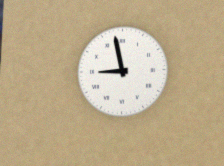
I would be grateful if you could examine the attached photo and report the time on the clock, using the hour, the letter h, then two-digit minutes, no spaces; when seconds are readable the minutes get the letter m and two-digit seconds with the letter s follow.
8h58
